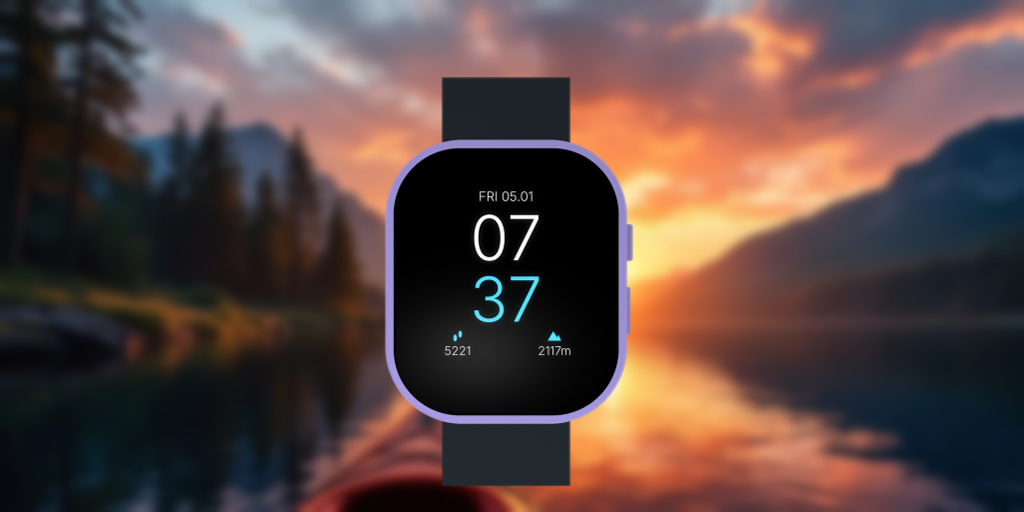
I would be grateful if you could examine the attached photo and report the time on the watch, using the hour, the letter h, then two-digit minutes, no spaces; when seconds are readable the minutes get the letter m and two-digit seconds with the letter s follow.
7h37
